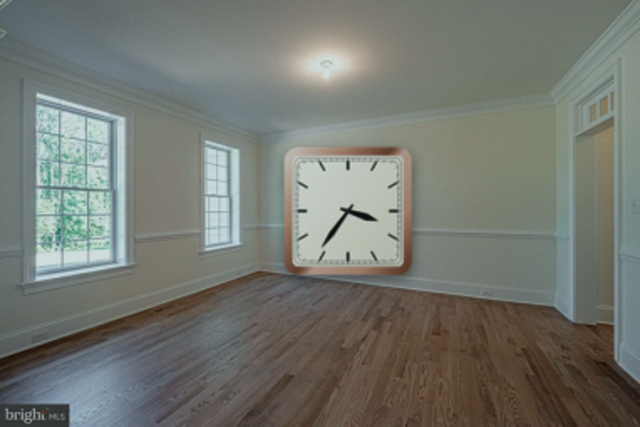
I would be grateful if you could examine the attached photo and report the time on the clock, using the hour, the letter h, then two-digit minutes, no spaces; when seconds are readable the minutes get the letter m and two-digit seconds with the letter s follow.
3h36
